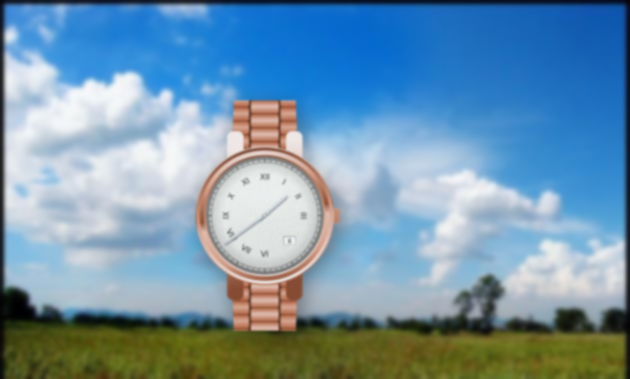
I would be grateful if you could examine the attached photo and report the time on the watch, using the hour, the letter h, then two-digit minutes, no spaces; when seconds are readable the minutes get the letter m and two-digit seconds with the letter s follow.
1h39
